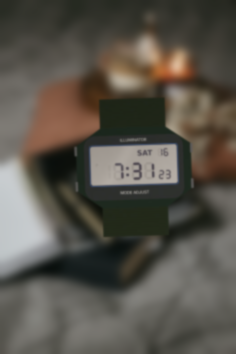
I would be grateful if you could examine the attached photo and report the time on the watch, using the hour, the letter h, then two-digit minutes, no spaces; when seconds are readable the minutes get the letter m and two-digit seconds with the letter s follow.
7h31
